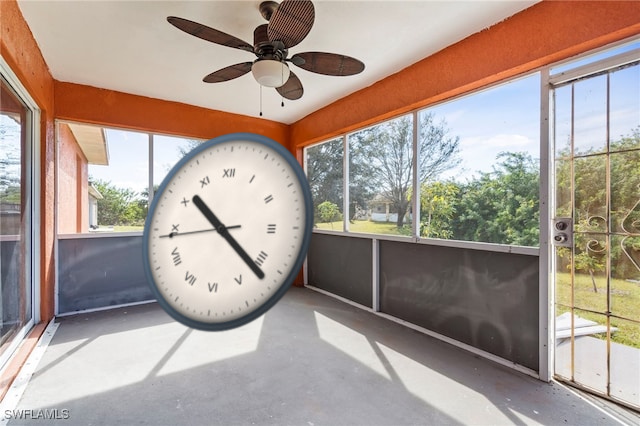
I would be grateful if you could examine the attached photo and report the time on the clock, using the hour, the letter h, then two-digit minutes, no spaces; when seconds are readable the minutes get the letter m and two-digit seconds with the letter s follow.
10h21m44s
